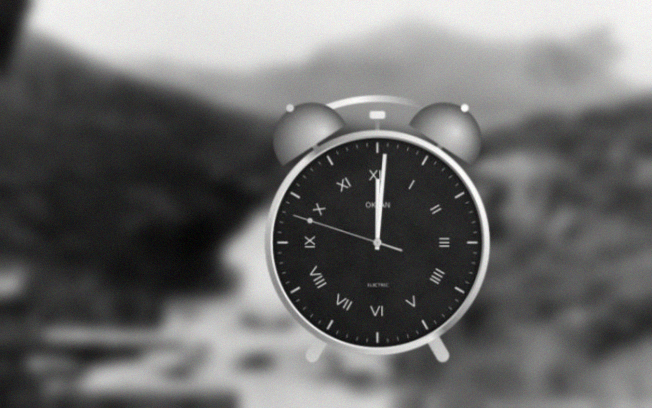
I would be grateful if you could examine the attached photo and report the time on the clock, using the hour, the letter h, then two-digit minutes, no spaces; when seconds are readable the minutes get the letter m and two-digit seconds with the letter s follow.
12h00m48s
